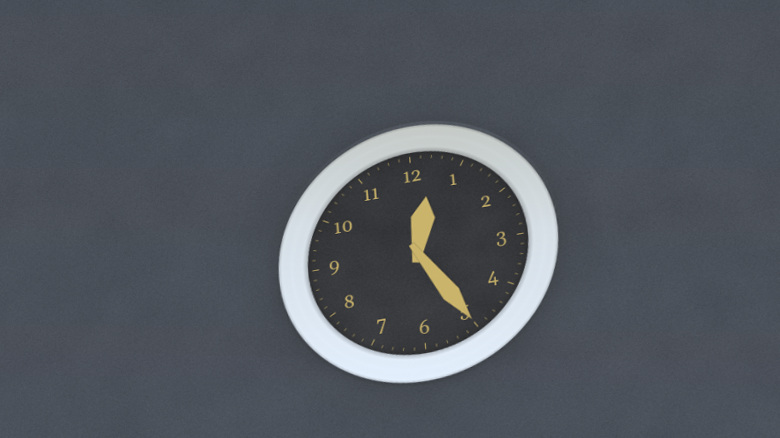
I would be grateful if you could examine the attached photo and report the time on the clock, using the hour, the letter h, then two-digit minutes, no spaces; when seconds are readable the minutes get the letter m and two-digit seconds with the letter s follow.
12h25
